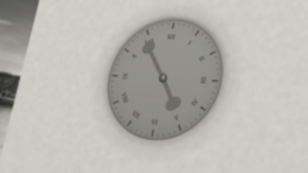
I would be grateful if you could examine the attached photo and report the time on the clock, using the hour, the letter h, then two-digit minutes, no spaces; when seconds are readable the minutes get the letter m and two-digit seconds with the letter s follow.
4h54
